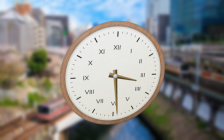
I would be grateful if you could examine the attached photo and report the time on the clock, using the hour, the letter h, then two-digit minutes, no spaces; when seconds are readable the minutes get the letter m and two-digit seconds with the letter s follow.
3h29
